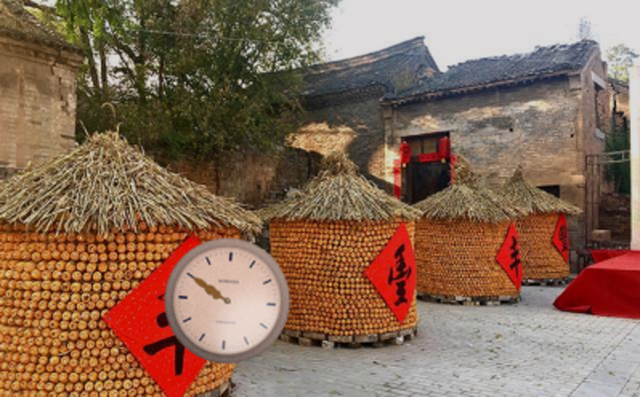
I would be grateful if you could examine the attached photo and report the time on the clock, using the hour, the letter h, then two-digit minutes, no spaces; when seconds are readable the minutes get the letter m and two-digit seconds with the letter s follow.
9h50
